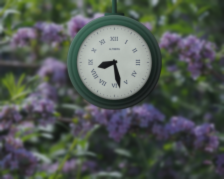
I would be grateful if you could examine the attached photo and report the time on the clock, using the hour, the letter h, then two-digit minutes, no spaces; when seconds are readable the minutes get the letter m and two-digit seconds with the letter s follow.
8h28
